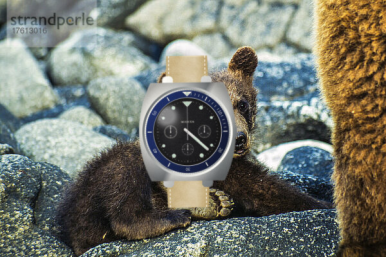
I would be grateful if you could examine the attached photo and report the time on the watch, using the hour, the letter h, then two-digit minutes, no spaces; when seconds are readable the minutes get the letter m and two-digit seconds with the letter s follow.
4h22
